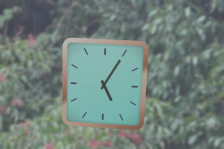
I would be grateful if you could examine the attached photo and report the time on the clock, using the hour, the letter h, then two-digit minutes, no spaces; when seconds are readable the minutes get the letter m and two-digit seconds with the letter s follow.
5h05
